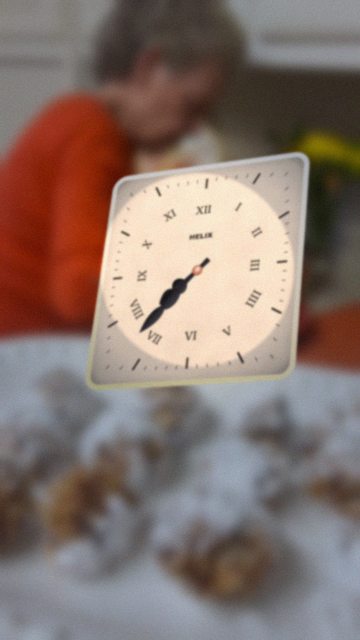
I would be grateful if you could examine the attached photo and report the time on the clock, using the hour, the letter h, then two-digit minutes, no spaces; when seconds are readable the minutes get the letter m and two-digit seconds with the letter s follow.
7h37
